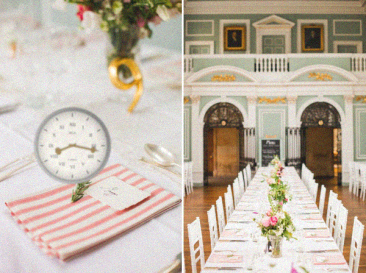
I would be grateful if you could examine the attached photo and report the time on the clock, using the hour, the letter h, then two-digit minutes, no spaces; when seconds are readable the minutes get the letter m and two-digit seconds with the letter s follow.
8h17
